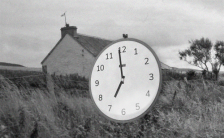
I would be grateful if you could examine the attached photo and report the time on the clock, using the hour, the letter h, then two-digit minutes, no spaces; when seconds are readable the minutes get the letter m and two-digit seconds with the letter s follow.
6h59
